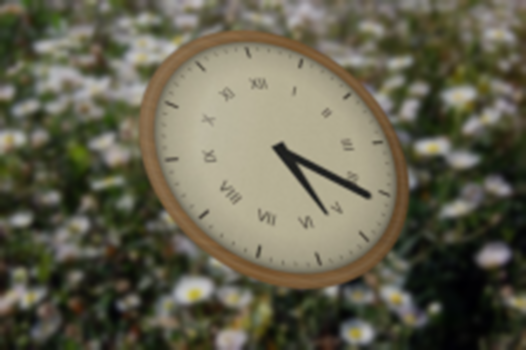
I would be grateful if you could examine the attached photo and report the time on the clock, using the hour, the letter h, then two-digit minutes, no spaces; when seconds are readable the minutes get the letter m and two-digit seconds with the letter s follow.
5h21
